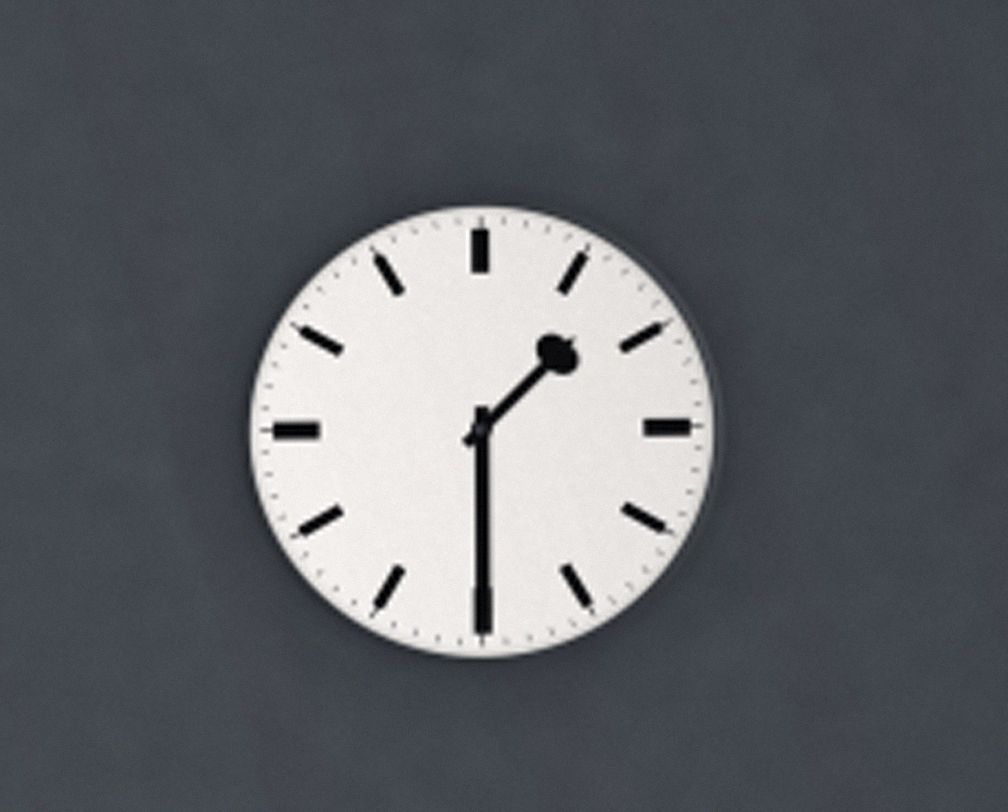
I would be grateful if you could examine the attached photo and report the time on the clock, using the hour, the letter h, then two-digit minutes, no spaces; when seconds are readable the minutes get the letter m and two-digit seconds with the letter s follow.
1h30
